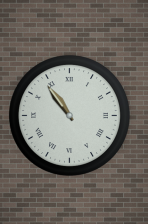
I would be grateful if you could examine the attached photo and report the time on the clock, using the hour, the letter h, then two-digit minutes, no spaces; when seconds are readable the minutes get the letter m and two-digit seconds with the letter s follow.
10h54
